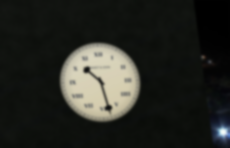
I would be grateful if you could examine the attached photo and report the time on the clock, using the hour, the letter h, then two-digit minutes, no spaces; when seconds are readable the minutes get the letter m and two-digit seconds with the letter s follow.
10h28
